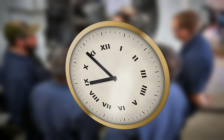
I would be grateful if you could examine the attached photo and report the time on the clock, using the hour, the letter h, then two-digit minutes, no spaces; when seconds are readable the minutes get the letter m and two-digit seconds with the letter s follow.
8h54
